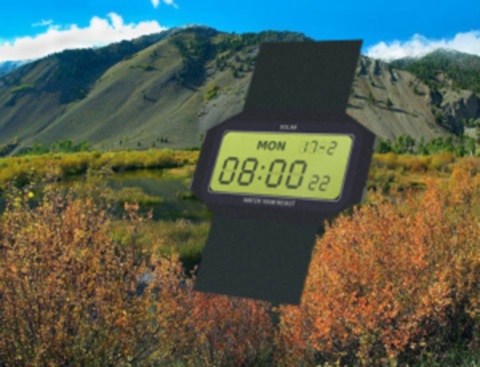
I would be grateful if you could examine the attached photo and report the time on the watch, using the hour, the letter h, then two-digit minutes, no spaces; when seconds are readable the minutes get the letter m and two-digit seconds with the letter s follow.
8h00m22s
